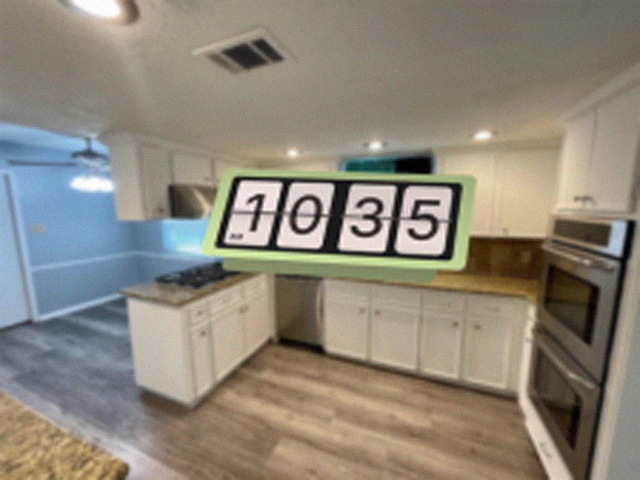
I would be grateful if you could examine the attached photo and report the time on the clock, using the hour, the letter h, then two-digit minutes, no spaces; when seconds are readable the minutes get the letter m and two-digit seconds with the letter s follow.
10h35
